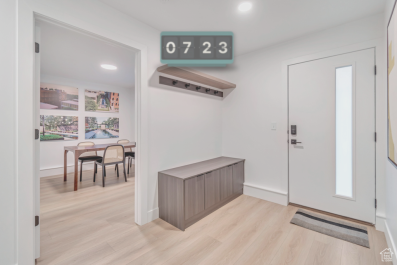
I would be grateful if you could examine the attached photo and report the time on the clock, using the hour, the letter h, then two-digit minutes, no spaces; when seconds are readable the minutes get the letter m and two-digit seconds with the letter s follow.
7h23
